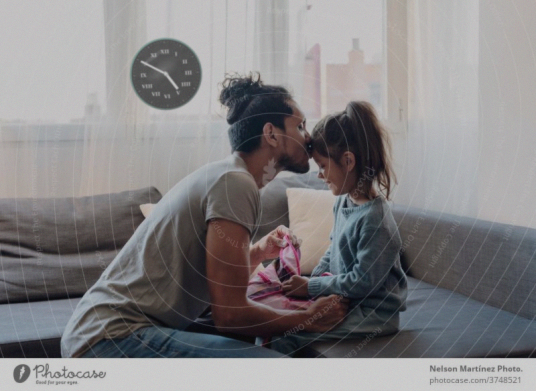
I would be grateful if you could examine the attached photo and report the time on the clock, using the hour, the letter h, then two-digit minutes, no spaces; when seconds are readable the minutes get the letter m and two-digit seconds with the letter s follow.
4h50
